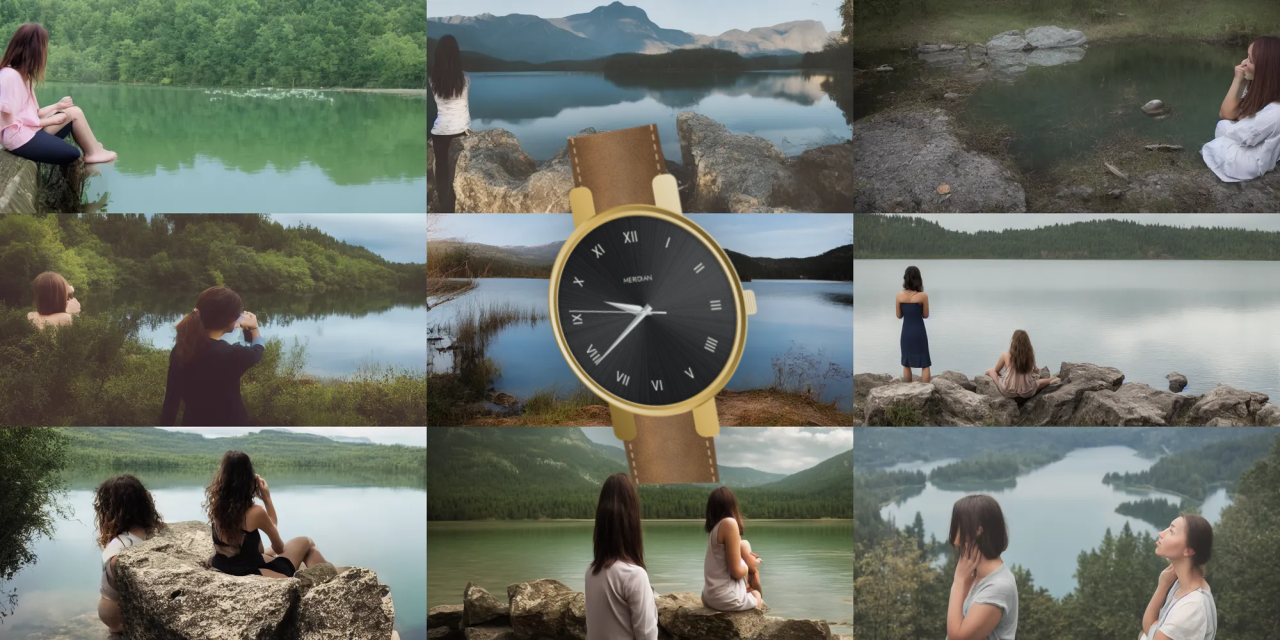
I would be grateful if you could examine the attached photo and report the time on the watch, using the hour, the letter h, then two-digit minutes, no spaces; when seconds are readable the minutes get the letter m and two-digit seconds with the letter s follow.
9h38m46s
